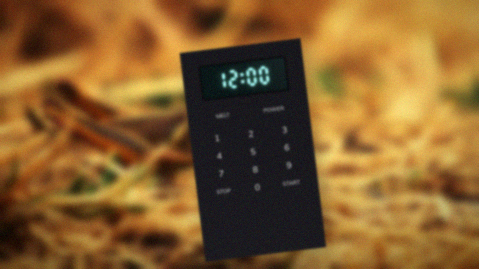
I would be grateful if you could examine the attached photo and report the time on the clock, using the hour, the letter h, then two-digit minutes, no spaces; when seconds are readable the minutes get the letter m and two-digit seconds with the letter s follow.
12h00
